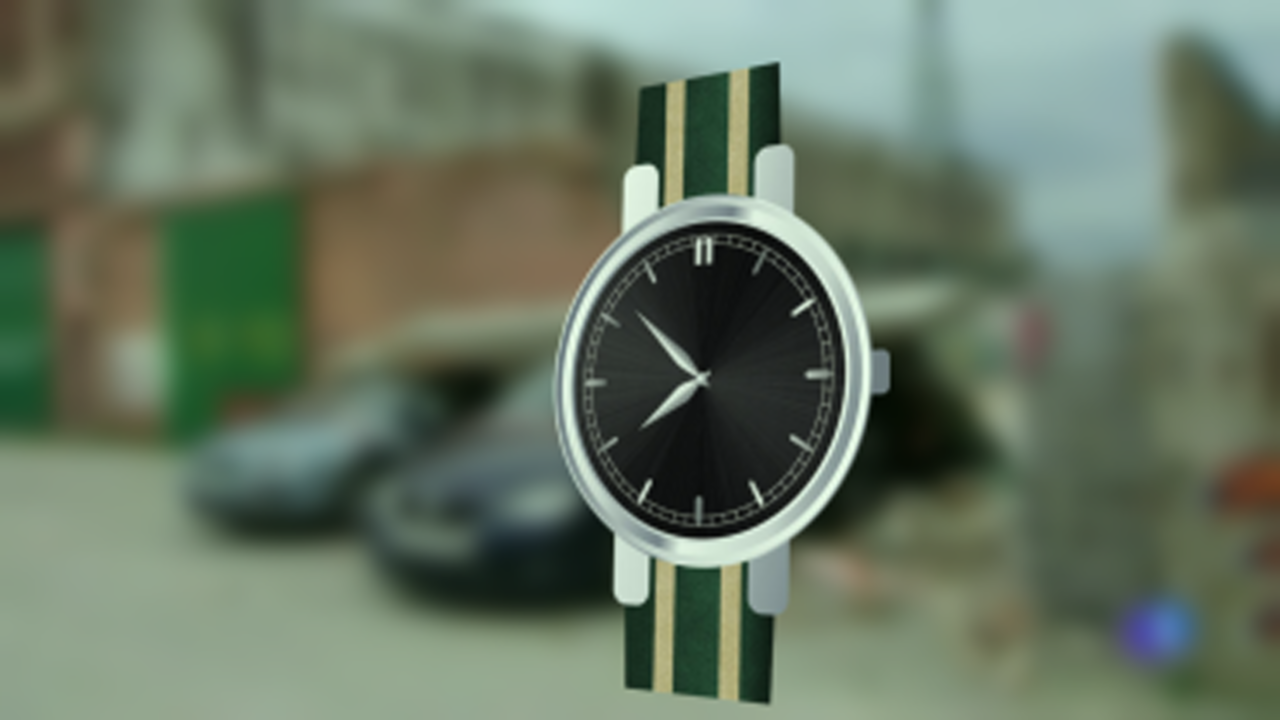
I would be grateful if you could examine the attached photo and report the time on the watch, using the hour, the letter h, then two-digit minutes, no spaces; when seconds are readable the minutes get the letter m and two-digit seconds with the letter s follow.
7h52
